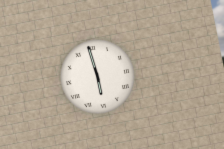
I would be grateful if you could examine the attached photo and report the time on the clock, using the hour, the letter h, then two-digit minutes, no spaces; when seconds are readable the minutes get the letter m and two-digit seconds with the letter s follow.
5h59
